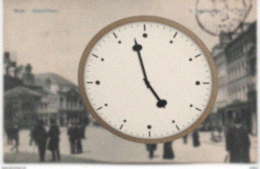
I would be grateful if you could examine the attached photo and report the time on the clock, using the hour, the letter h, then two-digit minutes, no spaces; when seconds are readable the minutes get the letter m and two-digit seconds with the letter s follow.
4h58
